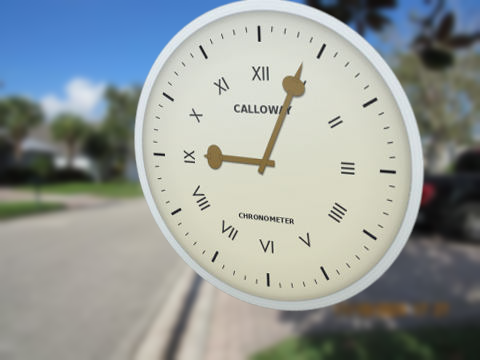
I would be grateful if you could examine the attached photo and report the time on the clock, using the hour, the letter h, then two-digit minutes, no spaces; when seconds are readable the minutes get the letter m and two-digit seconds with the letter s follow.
9h04
